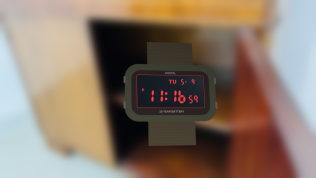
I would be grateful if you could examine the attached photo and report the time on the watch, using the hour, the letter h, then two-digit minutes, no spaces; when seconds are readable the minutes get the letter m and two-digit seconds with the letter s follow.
11h16m59s
